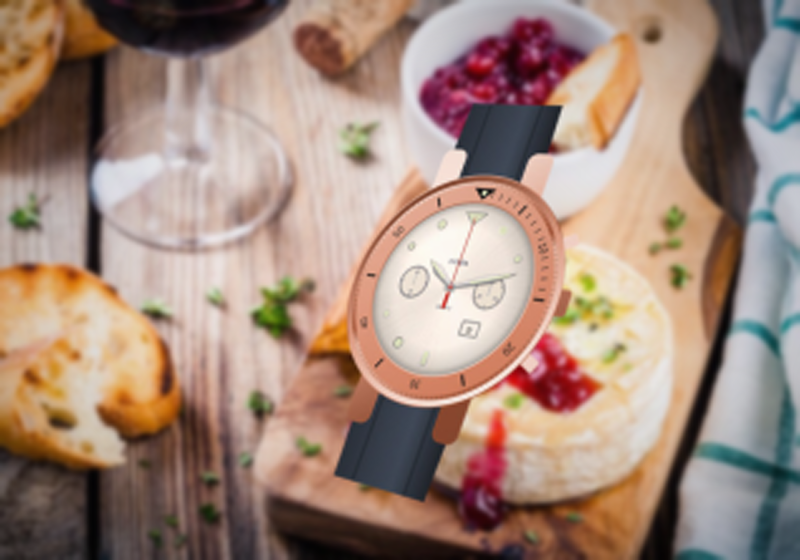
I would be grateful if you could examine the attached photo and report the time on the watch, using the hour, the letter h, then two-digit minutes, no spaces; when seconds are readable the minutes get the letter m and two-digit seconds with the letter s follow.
10h12
